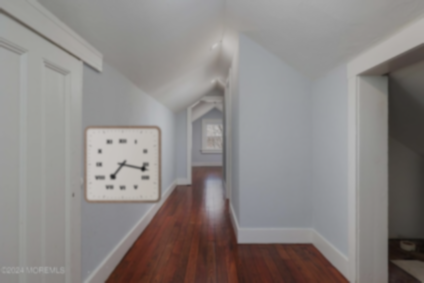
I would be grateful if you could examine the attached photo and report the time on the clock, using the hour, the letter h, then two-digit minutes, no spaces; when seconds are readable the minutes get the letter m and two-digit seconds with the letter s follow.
7h17
